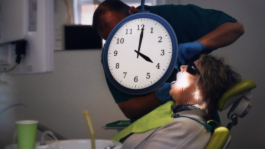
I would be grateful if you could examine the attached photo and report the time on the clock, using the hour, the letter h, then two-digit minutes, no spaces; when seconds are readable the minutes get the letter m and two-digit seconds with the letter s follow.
4h01
